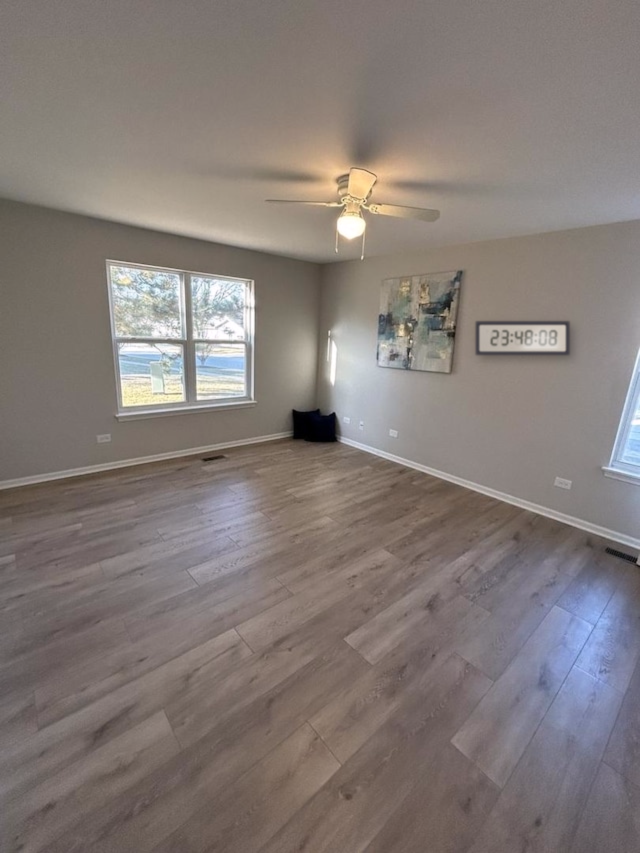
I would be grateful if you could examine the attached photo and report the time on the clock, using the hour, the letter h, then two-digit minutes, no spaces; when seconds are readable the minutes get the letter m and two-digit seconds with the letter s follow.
23h48m08s
